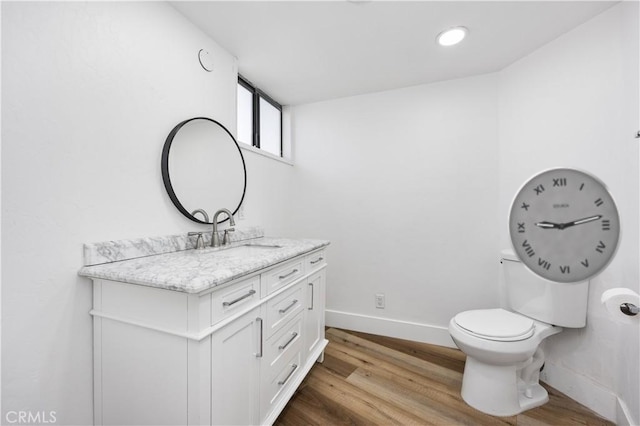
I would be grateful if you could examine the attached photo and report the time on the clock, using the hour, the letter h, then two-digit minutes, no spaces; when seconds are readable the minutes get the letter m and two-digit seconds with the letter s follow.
9h13
